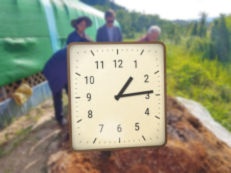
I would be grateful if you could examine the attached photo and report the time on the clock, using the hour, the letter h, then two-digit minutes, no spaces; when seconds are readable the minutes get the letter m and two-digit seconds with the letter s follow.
1h14
